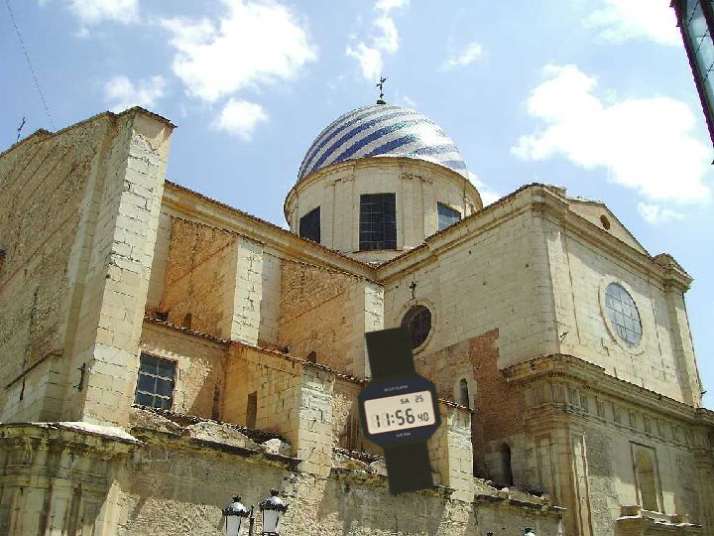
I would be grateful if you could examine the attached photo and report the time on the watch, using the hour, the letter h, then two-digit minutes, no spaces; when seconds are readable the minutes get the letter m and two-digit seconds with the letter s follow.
11h56m40s
